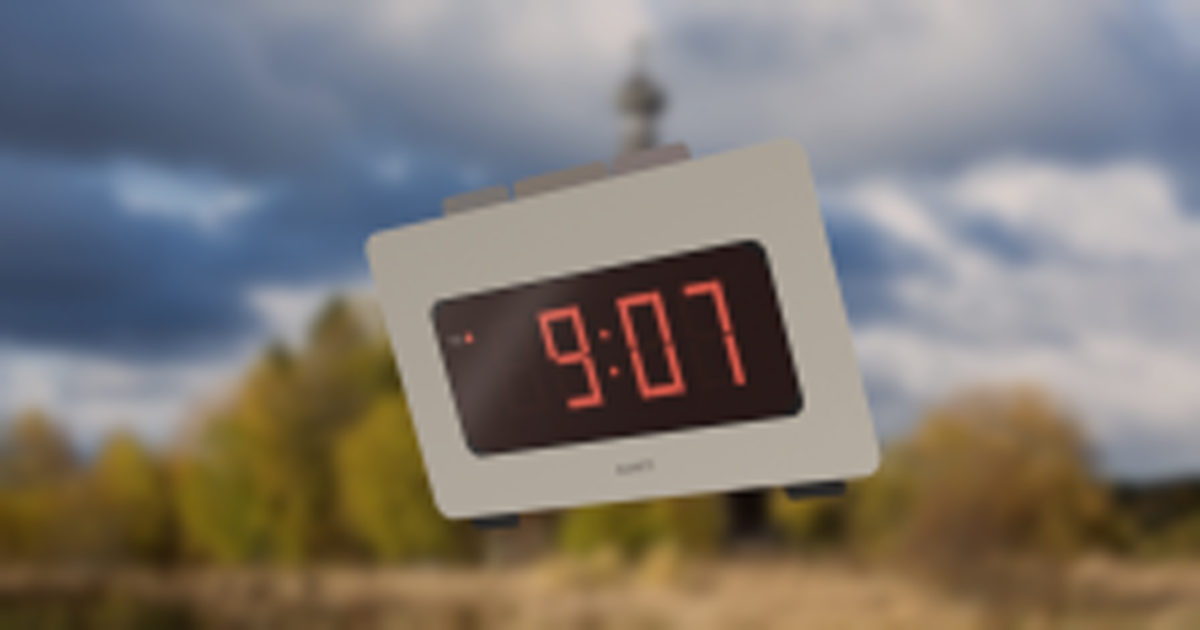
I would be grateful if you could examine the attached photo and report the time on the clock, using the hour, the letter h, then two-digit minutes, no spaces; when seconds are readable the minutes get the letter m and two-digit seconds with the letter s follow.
9h07
